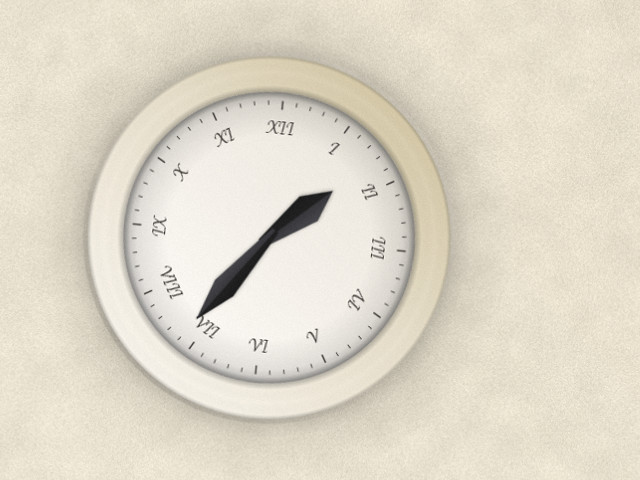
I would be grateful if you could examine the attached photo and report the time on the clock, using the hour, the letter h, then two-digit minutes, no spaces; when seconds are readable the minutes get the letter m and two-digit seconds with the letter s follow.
1h36
